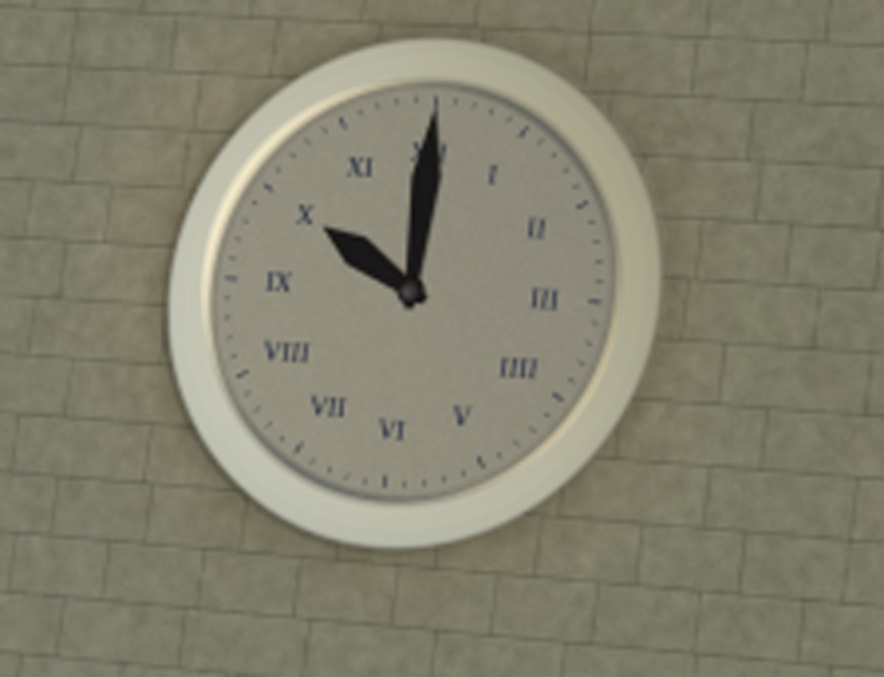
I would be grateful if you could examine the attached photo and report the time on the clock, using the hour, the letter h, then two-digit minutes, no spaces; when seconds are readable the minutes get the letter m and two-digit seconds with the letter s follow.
10h00
